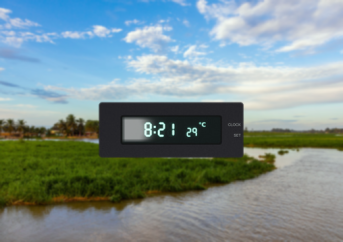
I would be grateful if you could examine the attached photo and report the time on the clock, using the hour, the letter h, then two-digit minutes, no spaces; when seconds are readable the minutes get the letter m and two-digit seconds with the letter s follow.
8h21
